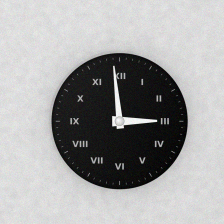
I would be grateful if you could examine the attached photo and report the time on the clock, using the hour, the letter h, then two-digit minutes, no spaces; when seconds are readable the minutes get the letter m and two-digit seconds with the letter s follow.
2h59
